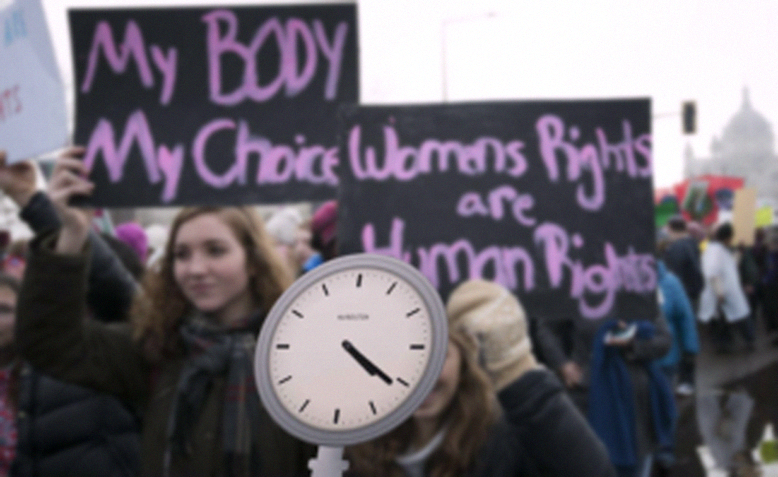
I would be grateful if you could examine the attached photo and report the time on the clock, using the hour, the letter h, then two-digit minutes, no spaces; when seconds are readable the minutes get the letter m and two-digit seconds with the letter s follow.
4h21
